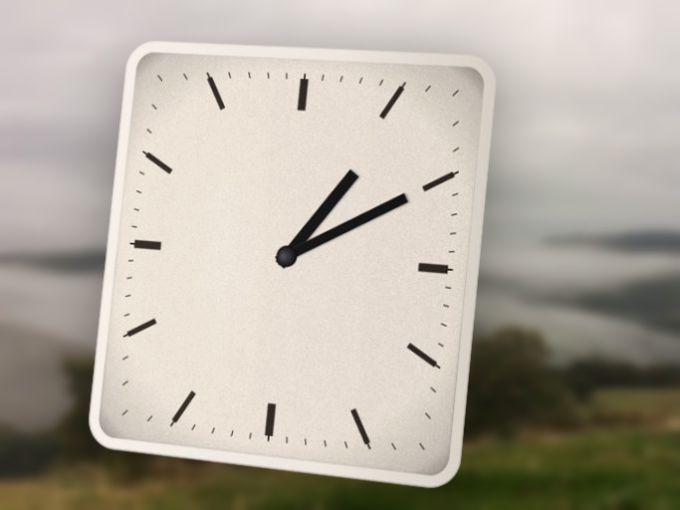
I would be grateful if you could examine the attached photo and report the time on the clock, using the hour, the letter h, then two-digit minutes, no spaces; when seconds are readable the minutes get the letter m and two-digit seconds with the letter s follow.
1h10
